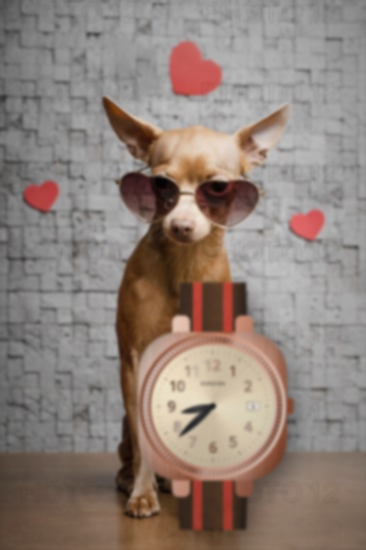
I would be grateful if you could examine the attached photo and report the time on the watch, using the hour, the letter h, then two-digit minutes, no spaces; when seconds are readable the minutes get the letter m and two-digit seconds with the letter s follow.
8h38
